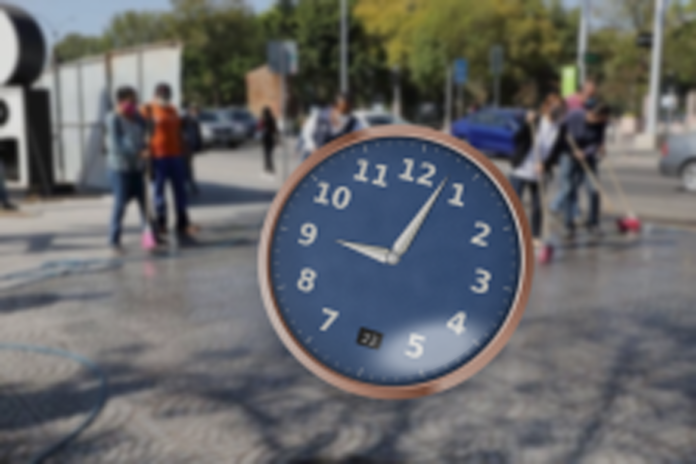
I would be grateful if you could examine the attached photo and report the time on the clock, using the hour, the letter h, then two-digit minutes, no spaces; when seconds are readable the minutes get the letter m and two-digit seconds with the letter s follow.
9h03
